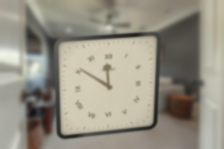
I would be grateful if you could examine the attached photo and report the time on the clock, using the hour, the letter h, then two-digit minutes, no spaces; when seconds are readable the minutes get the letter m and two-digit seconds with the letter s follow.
11h51
